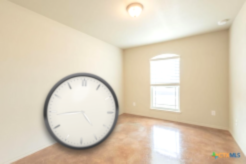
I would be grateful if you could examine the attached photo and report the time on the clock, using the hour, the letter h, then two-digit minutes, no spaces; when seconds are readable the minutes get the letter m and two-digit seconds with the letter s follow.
4h44
